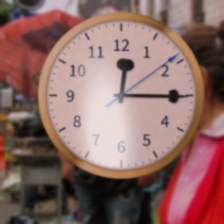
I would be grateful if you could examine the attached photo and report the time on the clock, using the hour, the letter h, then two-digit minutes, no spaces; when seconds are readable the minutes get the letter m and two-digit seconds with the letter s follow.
12h15m09s
